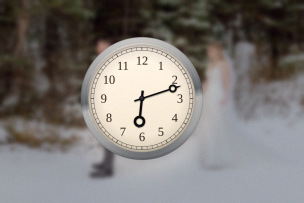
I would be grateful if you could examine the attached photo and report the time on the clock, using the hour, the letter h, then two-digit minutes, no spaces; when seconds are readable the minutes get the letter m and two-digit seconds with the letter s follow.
6h12
